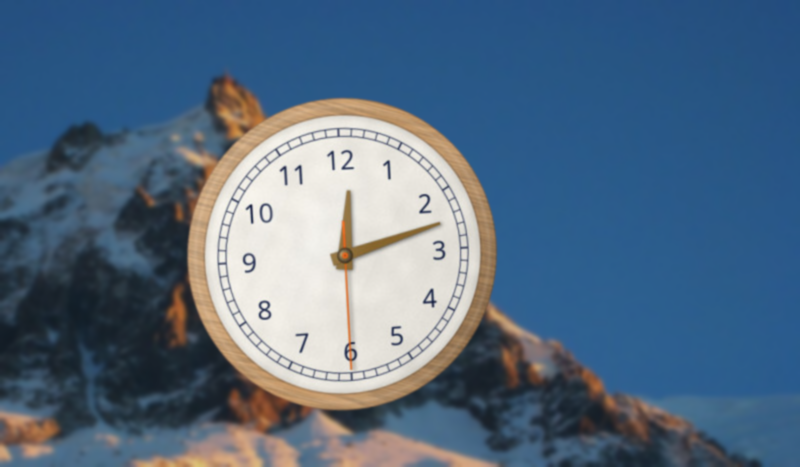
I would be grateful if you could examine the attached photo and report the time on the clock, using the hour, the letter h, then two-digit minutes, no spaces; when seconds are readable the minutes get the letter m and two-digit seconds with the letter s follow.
12h12m30s
